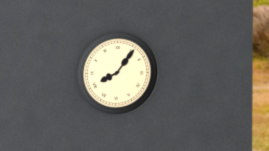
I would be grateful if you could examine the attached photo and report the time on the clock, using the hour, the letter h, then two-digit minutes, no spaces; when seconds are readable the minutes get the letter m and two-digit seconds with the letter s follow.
8h06
